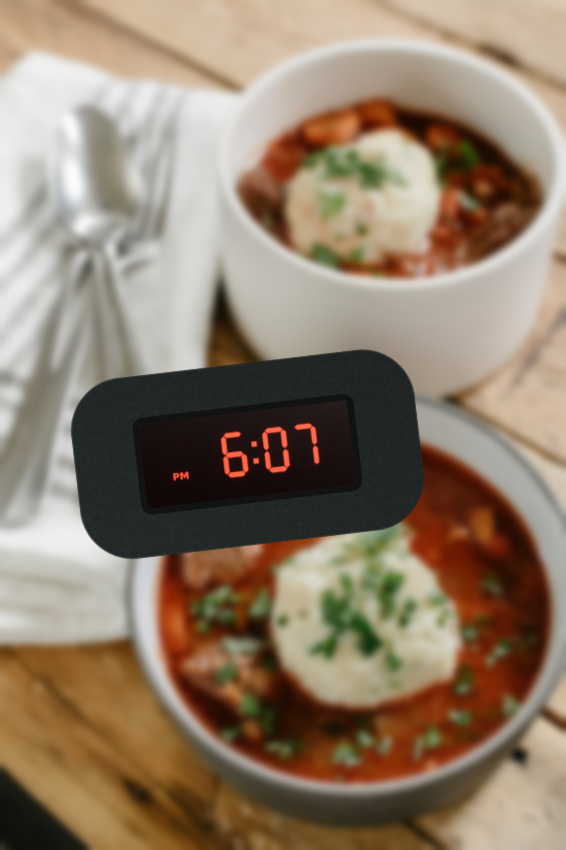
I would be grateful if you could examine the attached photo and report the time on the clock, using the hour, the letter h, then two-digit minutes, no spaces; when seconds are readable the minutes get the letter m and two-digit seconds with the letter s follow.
6h07
